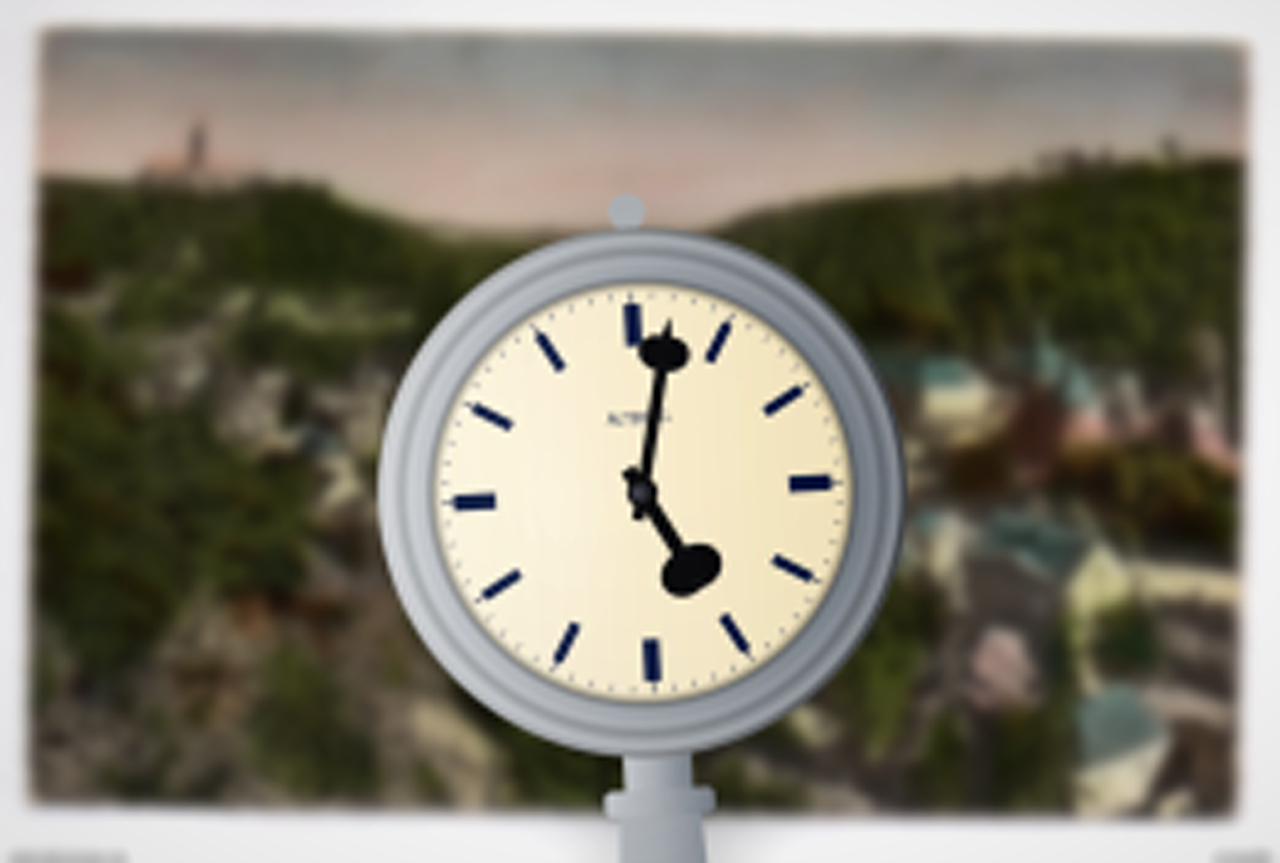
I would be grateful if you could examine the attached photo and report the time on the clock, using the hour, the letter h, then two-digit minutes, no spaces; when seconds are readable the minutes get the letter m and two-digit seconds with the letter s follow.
5h02
